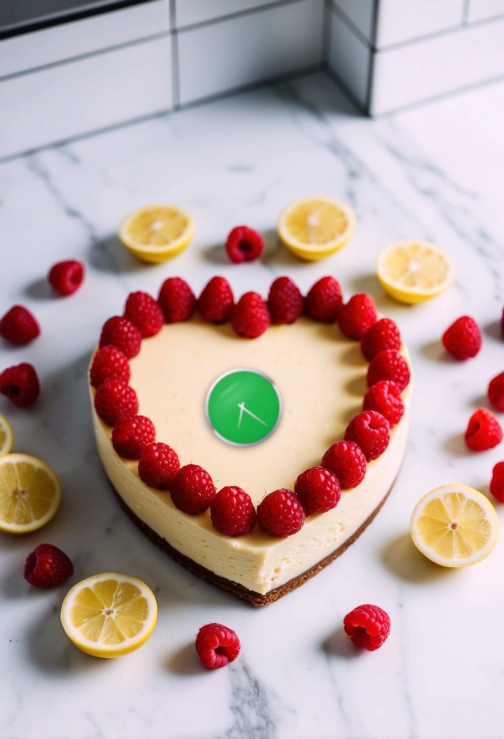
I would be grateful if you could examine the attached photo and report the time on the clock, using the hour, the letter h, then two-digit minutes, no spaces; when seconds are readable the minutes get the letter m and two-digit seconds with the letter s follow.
6h21
